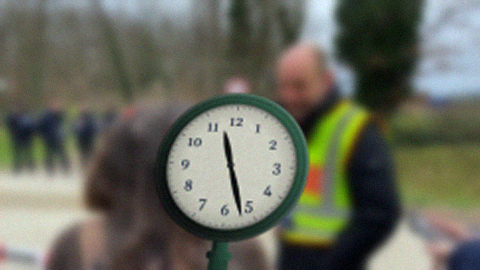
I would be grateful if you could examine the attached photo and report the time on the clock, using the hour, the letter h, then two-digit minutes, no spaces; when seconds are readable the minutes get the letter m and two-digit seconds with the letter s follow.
11h27
